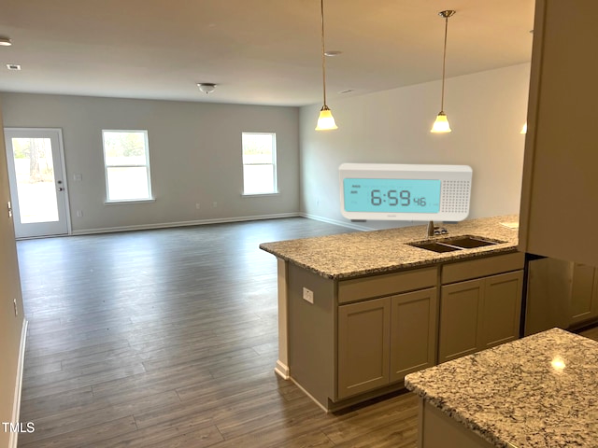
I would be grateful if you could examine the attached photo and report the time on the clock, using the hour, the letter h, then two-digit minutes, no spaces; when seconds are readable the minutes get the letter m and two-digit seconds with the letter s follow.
6h59m46s
